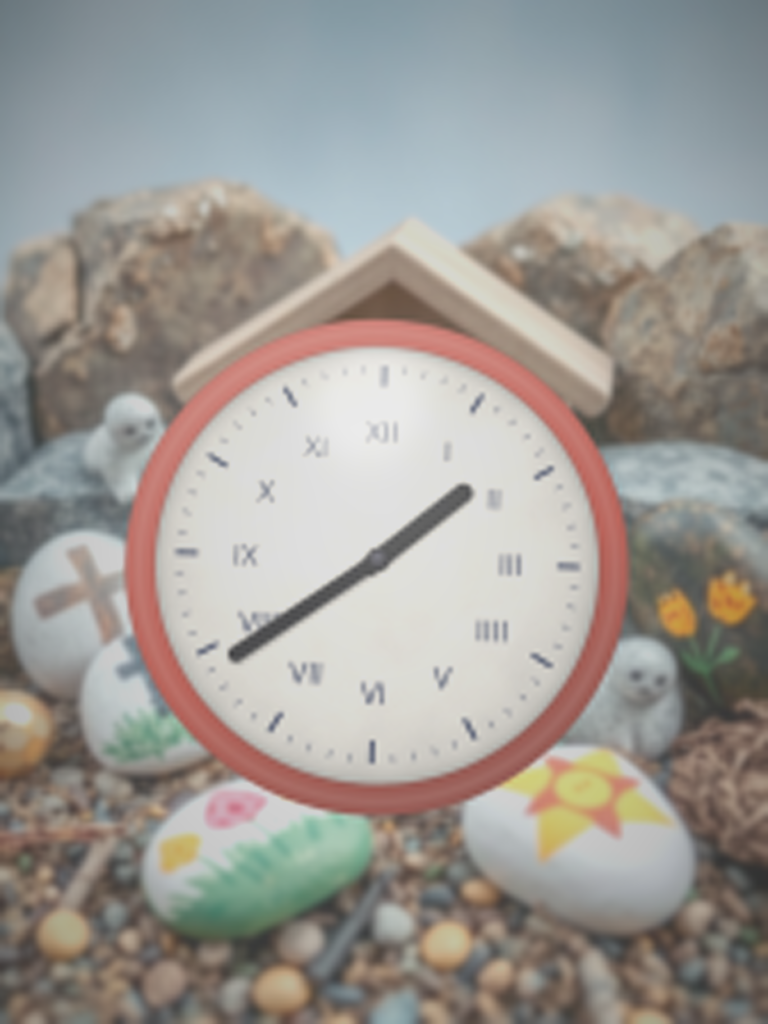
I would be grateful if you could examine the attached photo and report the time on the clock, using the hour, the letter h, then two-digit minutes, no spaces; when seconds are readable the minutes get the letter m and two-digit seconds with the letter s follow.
1h39
